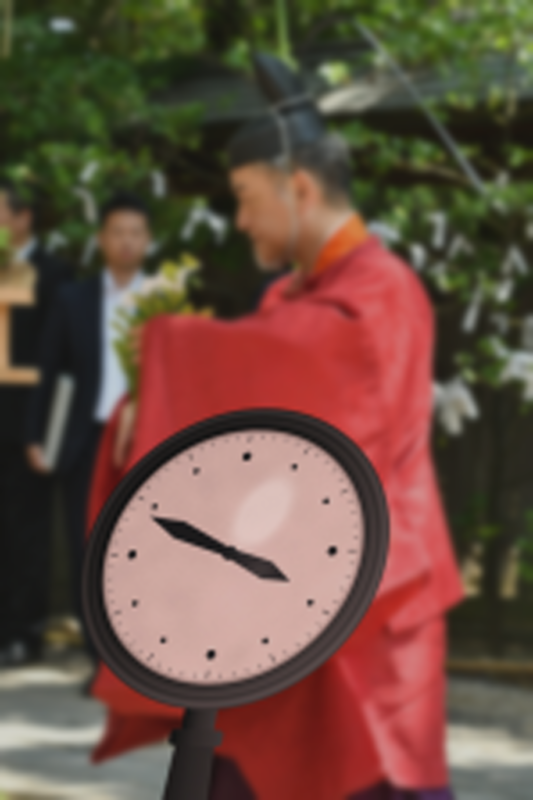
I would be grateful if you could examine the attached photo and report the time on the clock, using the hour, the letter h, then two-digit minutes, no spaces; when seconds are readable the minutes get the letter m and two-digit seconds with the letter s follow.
3h49
